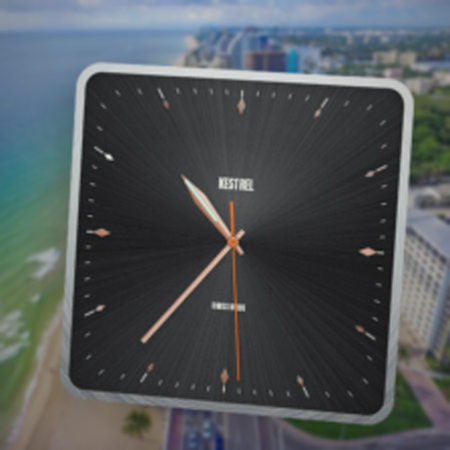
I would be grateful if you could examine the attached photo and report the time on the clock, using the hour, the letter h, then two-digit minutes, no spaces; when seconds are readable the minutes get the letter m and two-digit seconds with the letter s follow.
10h36m29s
